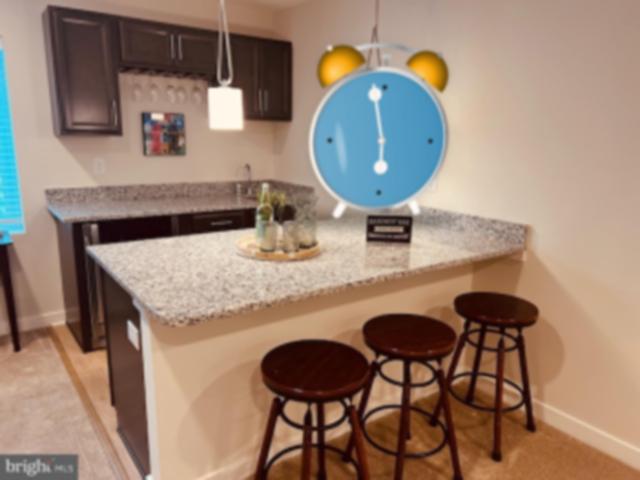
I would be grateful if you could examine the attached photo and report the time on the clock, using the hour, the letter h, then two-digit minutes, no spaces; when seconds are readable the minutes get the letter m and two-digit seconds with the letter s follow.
5h58
